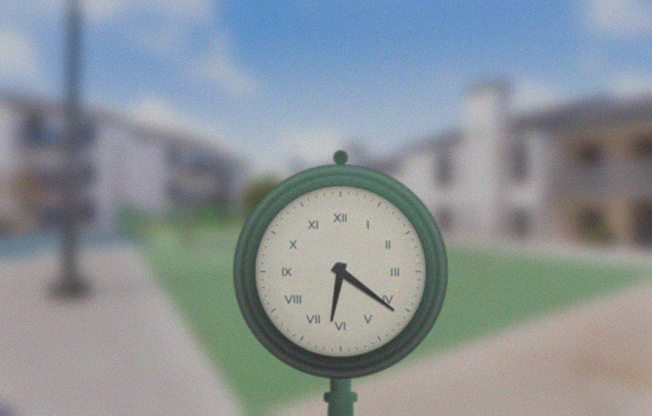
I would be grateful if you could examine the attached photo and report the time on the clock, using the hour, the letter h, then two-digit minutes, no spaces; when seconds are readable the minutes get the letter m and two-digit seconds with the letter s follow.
6h21
